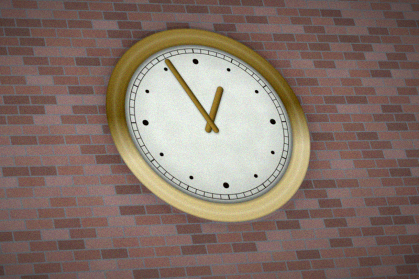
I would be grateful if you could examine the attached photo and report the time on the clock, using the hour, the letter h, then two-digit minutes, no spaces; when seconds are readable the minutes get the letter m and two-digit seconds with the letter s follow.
12h56
